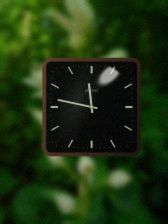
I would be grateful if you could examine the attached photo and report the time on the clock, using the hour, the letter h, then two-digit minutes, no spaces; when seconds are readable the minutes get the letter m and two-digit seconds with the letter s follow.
11h47
